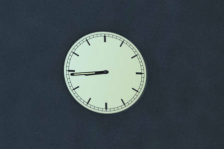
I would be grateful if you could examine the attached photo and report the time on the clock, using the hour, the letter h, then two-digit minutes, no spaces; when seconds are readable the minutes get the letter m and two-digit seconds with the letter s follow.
8h44
